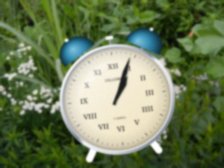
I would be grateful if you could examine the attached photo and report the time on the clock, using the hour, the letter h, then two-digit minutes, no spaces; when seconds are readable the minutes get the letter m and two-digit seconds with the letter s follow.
1h04
